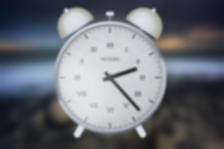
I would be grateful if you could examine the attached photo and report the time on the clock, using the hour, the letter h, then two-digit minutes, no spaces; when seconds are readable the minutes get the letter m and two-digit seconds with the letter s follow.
2h23
